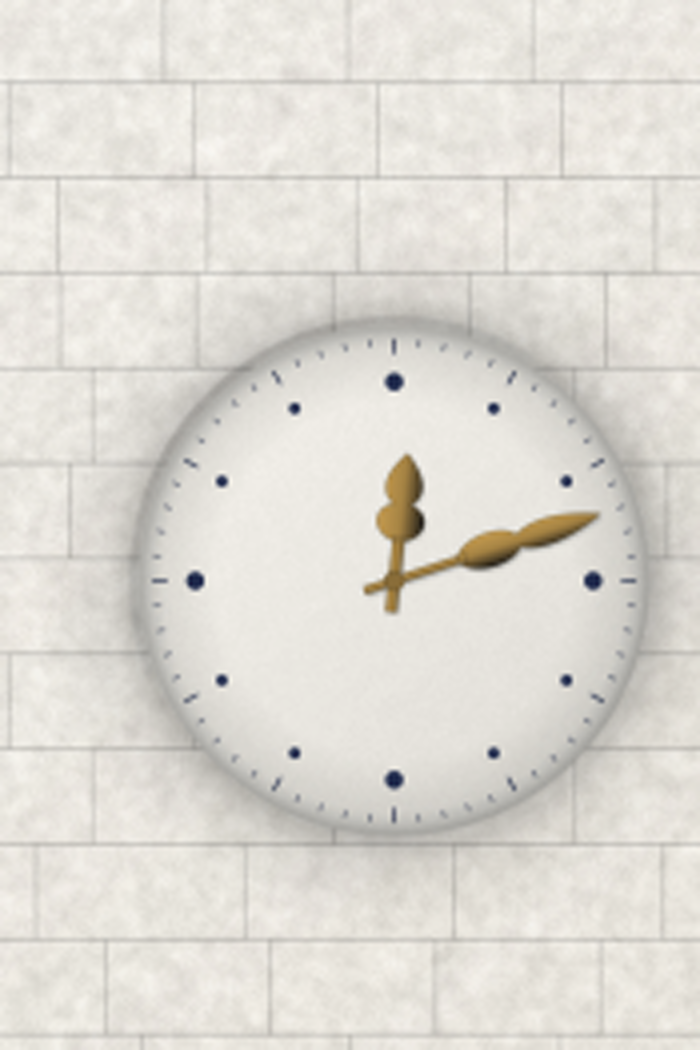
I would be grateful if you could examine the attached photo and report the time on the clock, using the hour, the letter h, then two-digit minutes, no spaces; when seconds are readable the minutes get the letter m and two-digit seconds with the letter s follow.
12h12
